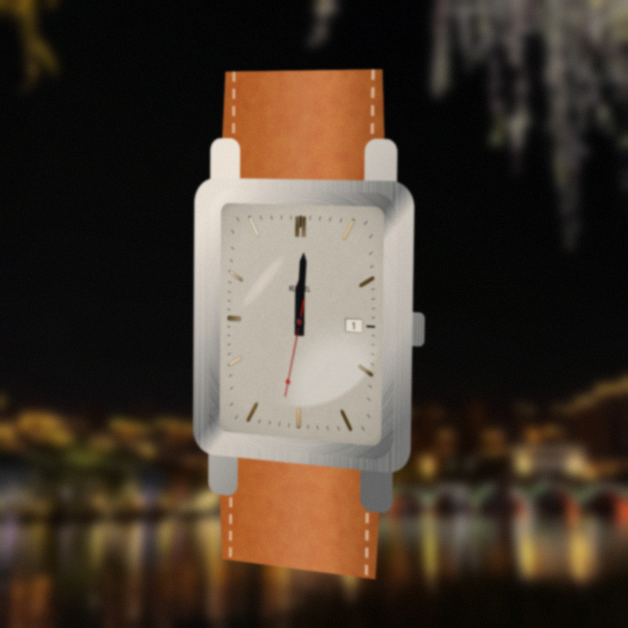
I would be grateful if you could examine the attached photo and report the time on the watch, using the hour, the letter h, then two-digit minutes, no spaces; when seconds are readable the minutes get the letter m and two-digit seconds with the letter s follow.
12h00m32s
